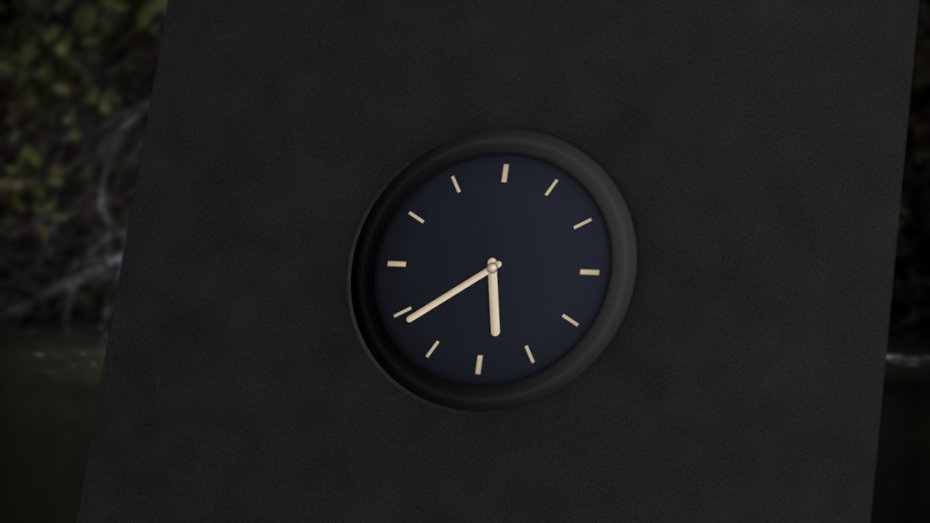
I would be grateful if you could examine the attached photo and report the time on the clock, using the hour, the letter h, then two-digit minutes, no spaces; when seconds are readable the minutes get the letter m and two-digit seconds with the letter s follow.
5h39
